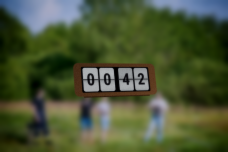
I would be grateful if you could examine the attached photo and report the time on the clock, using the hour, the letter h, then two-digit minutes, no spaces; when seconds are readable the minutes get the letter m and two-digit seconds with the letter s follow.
0h42
